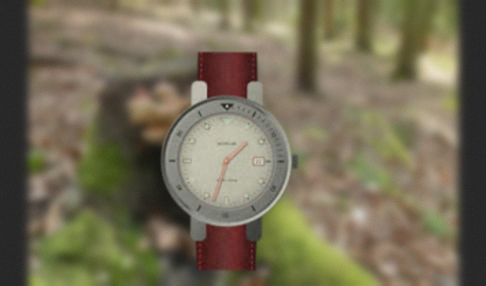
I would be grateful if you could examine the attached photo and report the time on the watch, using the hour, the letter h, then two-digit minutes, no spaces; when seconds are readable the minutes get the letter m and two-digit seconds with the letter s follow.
1h33
